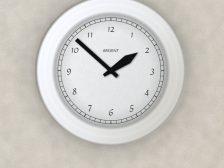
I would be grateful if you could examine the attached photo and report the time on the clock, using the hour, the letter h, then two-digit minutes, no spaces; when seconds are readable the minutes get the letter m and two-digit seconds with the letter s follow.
1h52
